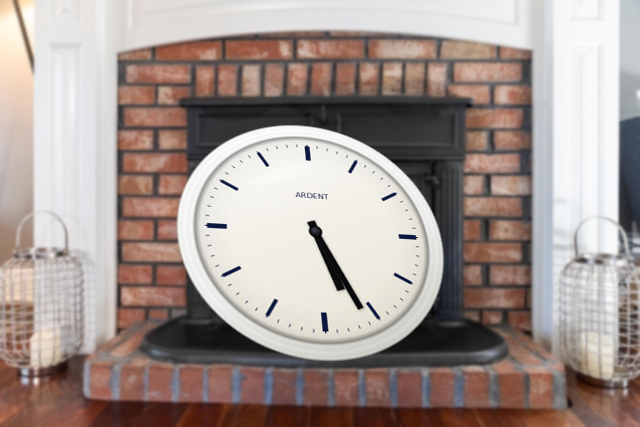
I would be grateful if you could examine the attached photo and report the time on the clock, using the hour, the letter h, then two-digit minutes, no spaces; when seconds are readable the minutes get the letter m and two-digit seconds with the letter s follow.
5h26
